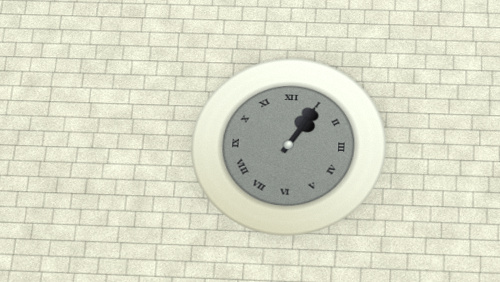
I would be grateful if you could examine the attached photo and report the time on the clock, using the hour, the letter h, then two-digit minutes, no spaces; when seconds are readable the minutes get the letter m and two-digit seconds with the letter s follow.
1h05
